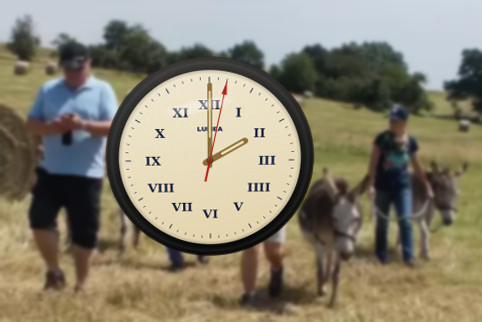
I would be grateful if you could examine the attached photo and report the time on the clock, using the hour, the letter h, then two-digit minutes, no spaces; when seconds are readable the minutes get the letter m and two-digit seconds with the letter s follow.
2h00m02s
